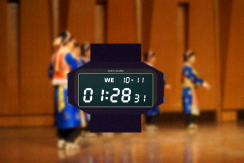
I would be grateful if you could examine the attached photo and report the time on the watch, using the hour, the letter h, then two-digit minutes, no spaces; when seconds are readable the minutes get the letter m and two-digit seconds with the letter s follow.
1h28m31s
